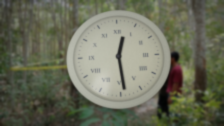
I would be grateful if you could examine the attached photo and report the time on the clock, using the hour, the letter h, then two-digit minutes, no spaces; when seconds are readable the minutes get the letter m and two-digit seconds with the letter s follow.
12h29
